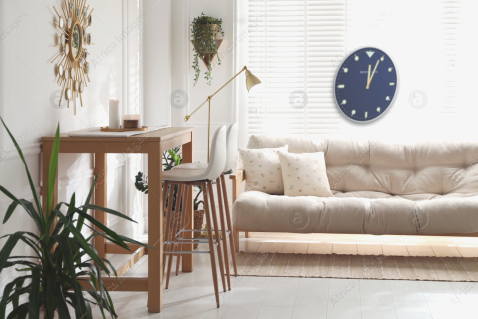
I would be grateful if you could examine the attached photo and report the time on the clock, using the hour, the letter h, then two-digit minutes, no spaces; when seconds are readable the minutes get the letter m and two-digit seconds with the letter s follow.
12h04
